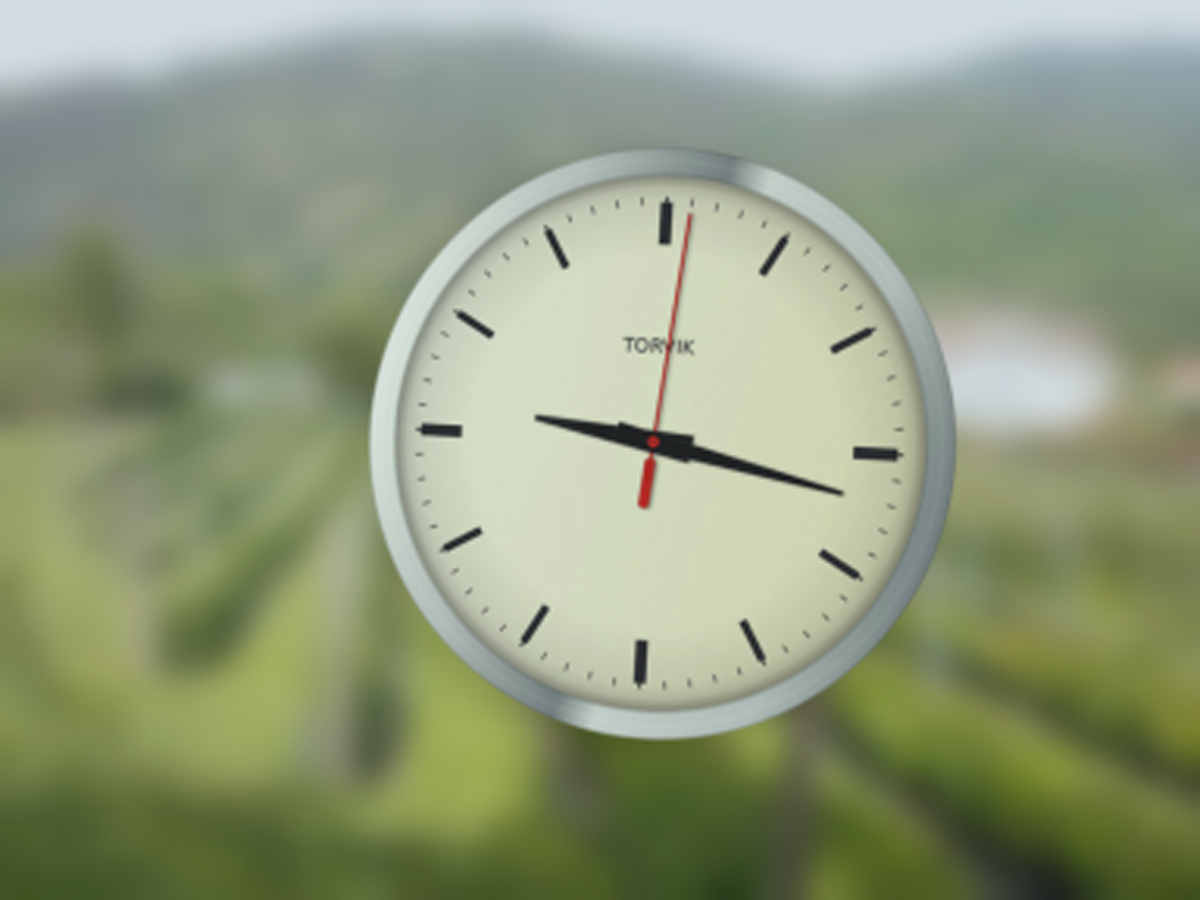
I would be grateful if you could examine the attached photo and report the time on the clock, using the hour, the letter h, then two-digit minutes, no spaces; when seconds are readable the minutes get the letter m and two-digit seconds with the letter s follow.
9h17m01s
